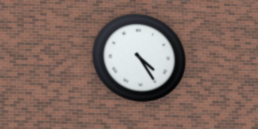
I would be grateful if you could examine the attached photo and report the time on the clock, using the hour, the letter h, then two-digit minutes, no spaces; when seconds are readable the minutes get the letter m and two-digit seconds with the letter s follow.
4h25
